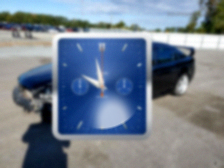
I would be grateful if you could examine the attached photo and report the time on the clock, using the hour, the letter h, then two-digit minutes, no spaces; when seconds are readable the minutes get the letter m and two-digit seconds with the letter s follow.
9h58
